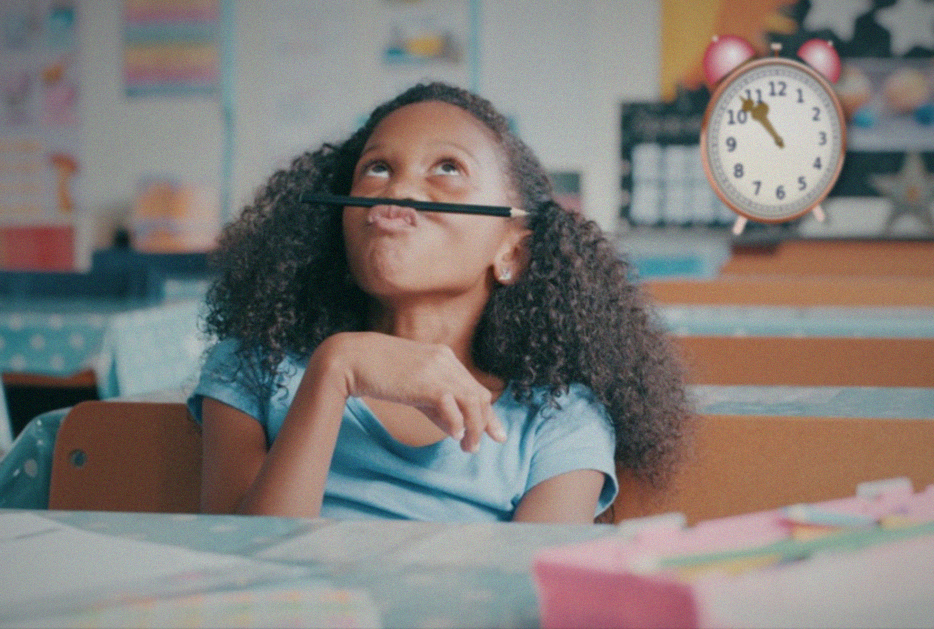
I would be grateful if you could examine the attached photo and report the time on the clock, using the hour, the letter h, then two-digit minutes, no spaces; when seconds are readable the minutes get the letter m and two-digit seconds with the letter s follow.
10h53
